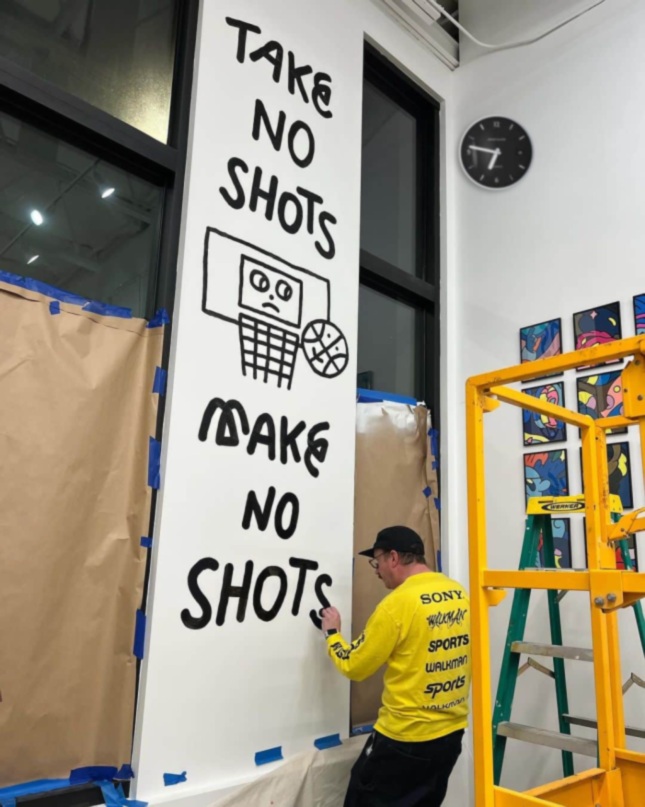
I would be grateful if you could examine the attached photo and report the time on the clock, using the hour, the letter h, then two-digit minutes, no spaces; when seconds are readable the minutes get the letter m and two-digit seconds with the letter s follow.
6h47
